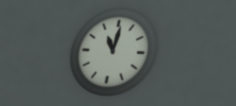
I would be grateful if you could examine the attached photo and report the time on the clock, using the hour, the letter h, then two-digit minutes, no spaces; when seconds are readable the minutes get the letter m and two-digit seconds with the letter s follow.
11h01
